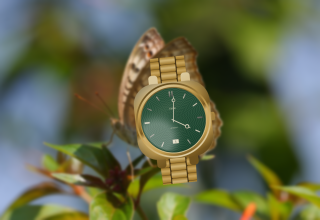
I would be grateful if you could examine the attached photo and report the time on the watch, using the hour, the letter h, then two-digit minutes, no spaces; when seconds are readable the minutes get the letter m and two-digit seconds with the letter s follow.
4h01
